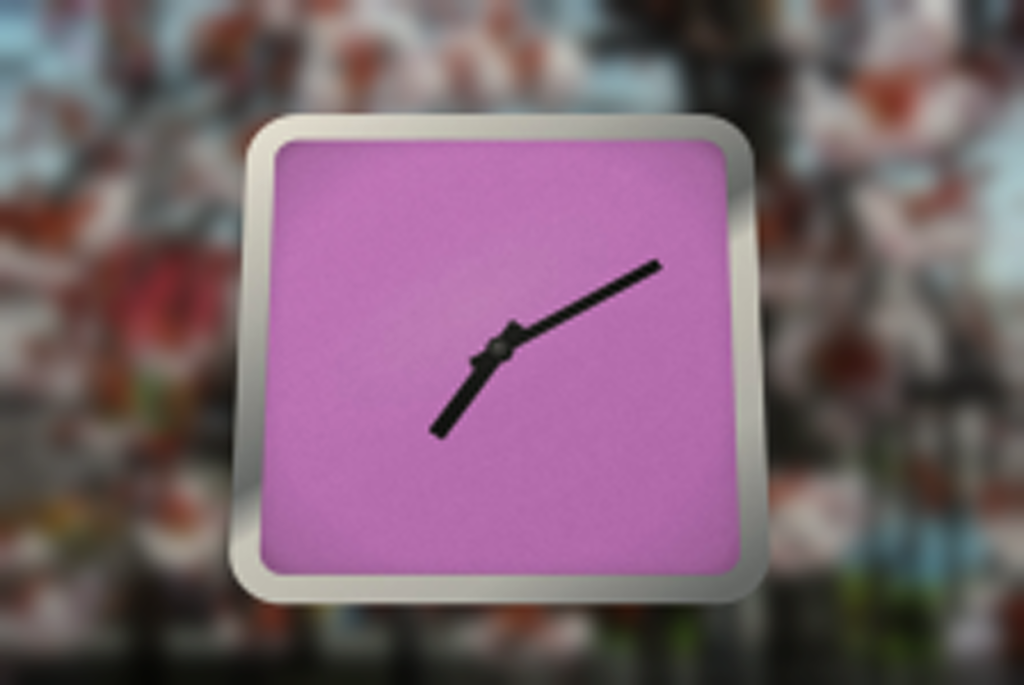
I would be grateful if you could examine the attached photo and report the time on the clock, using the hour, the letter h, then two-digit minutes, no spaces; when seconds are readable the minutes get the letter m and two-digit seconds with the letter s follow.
7h10
